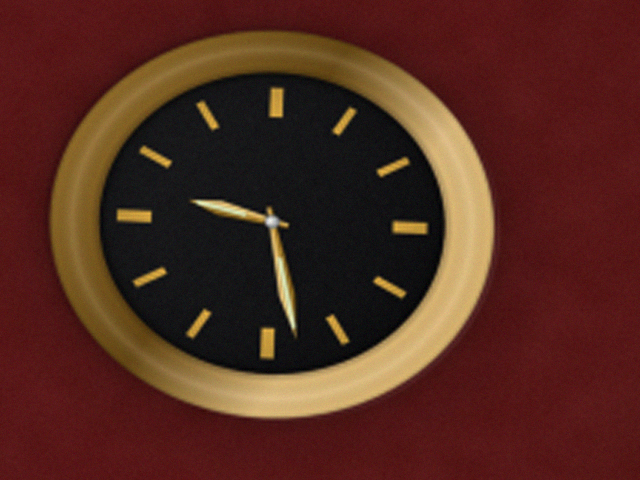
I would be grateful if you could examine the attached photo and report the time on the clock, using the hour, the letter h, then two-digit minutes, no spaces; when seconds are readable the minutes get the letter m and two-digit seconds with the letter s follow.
9h28
